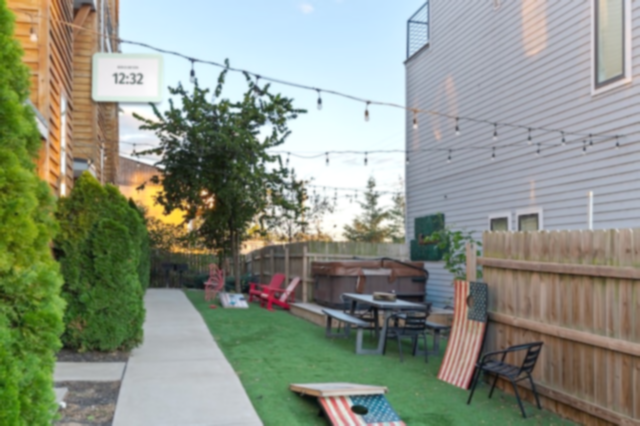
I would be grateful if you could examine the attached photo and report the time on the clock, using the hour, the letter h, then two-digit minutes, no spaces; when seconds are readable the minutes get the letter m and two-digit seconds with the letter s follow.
12h32
